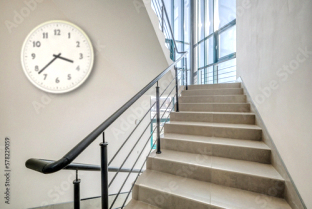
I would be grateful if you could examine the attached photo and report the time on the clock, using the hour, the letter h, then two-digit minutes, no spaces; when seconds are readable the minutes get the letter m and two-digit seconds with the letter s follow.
3h38
